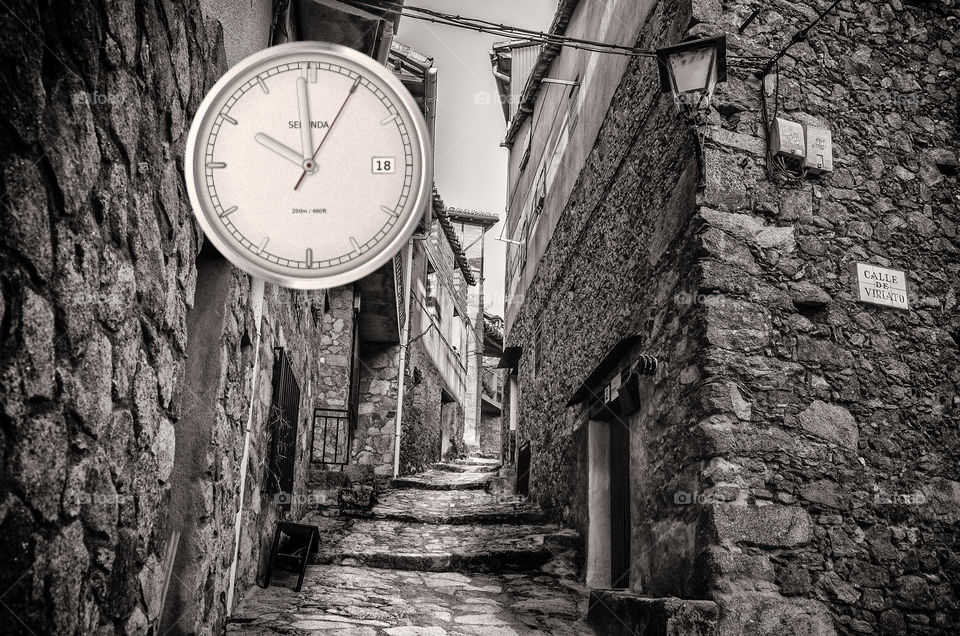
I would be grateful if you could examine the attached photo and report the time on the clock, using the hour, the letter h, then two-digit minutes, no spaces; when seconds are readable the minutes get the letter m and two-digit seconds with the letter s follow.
9h59m05s
